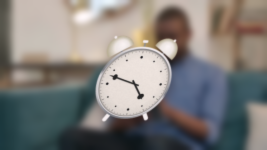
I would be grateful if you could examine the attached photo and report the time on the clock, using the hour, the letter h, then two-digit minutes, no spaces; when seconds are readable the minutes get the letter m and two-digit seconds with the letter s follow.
4h48
